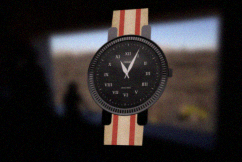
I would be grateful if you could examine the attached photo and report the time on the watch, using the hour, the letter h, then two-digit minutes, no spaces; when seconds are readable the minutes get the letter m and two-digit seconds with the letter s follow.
11h04
